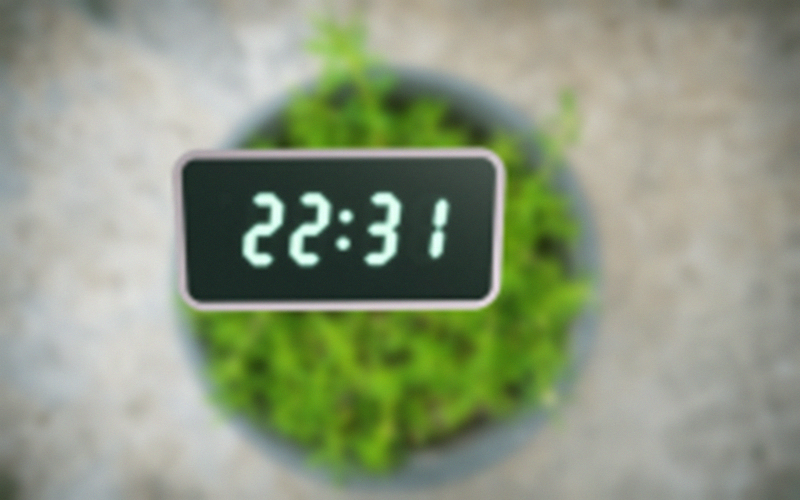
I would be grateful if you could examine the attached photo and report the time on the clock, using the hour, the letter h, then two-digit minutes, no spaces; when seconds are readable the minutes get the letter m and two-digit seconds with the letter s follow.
22h31
